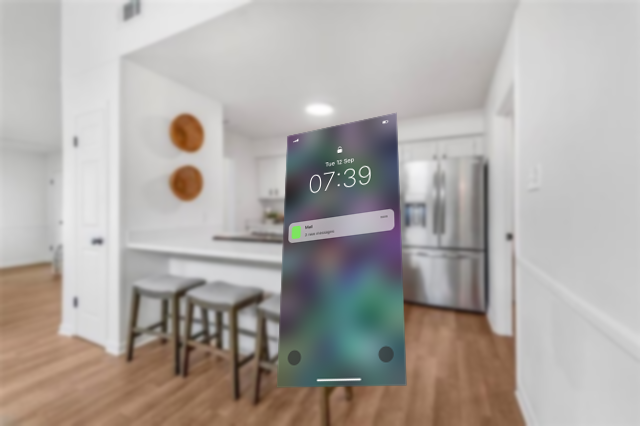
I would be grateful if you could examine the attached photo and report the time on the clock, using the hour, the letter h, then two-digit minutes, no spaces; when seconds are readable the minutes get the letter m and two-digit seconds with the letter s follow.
7h39
